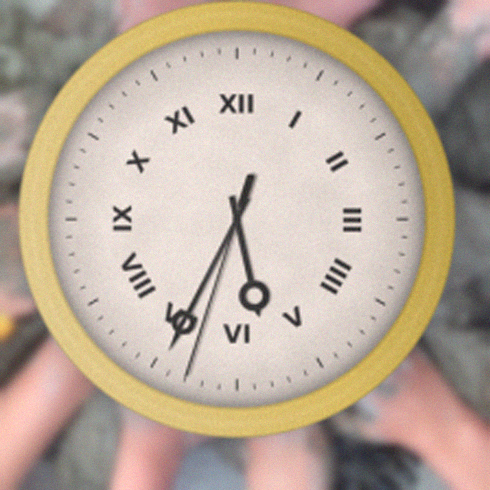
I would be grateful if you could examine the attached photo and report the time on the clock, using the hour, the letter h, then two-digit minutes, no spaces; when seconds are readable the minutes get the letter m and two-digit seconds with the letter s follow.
5h34m33s
